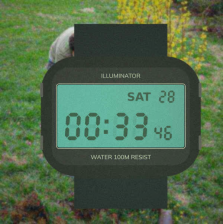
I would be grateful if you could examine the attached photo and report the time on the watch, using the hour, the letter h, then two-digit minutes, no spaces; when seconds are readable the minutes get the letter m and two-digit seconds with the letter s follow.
0h33m46s
